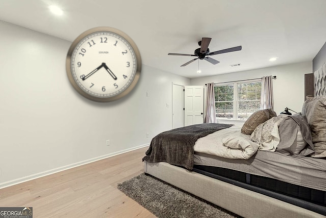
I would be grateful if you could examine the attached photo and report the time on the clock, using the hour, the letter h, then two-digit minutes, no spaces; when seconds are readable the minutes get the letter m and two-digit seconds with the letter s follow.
4h39
